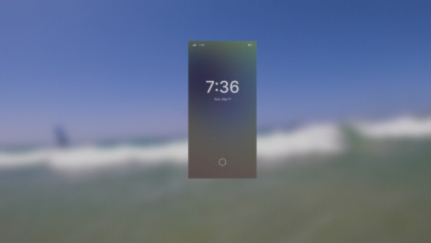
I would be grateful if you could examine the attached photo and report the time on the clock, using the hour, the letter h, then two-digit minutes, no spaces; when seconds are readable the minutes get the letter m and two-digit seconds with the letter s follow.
7h36
